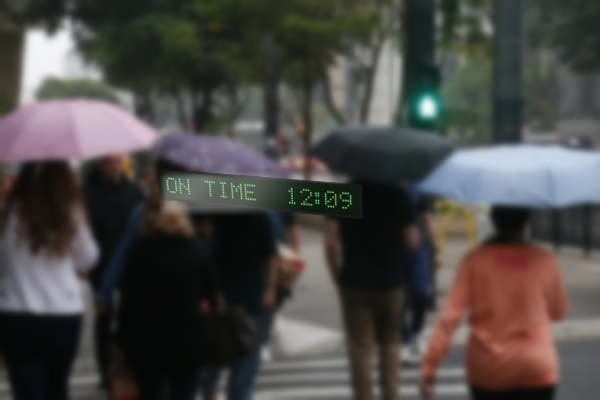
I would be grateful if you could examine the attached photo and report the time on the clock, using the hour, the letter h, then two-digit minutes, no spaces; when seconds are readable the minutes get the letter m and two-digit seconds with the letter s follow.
12h09
